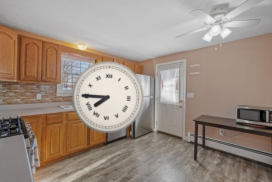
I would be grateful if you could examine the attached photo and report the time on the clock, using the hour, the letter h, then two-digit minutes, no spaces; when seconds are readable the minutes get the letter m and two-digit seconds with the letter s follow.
7h45
